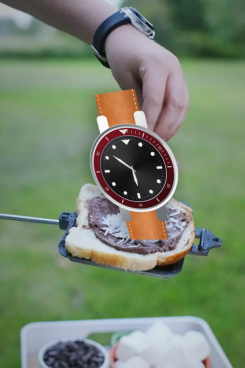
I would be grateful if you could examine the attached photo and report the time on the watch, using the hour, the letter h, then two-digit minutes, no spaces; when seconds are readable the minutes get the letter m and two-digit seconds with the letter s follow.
5h52
